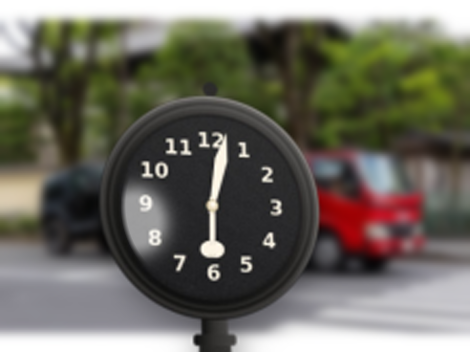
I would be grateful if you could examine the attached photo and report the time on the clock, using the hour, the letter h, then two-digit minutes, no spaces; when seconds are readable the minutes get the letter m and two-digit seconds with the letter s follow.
6h02
